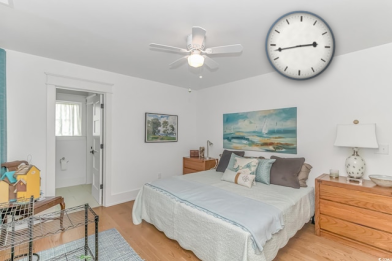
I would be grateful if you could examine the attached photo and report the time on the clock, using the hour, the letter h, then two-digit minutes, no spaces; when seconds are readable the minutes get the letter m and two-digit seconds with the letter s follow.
2h43
